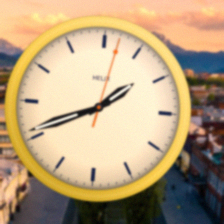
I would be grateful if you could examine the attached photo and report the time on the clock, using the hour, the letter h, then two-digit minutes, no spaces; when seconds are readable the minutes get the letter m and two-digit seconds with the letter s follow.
1h41m02s
